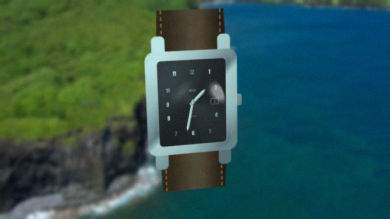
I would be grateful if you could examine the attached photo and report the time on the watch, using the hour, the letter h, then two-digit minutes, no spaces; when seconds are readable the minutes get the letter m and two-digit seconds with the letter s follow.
1h32
